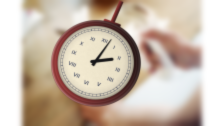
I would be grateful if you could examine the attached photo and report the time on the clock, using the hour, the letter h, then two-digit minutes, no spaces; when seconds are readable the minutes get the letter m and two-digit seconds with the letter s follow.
2h02
